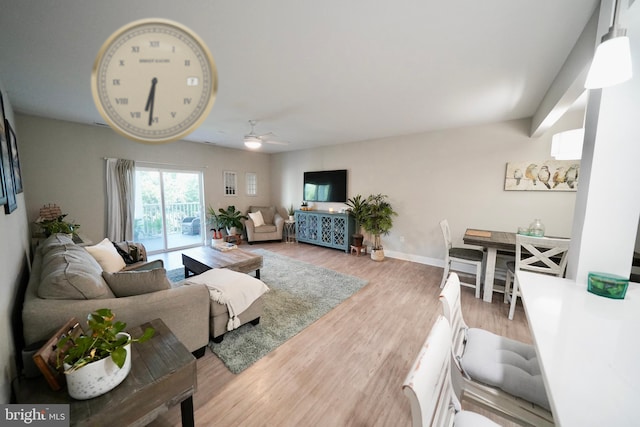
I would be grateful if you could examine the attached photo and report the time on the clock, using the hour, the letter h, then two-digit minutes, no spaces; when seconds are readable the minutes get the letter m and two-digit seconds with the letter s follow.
6h31
